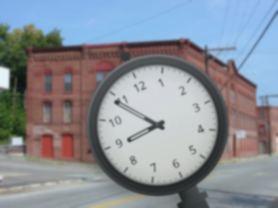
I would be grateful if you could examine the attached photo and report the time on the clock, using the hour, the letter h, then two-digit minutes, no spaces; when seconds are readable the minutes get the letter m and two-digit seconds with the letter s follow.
8h54
